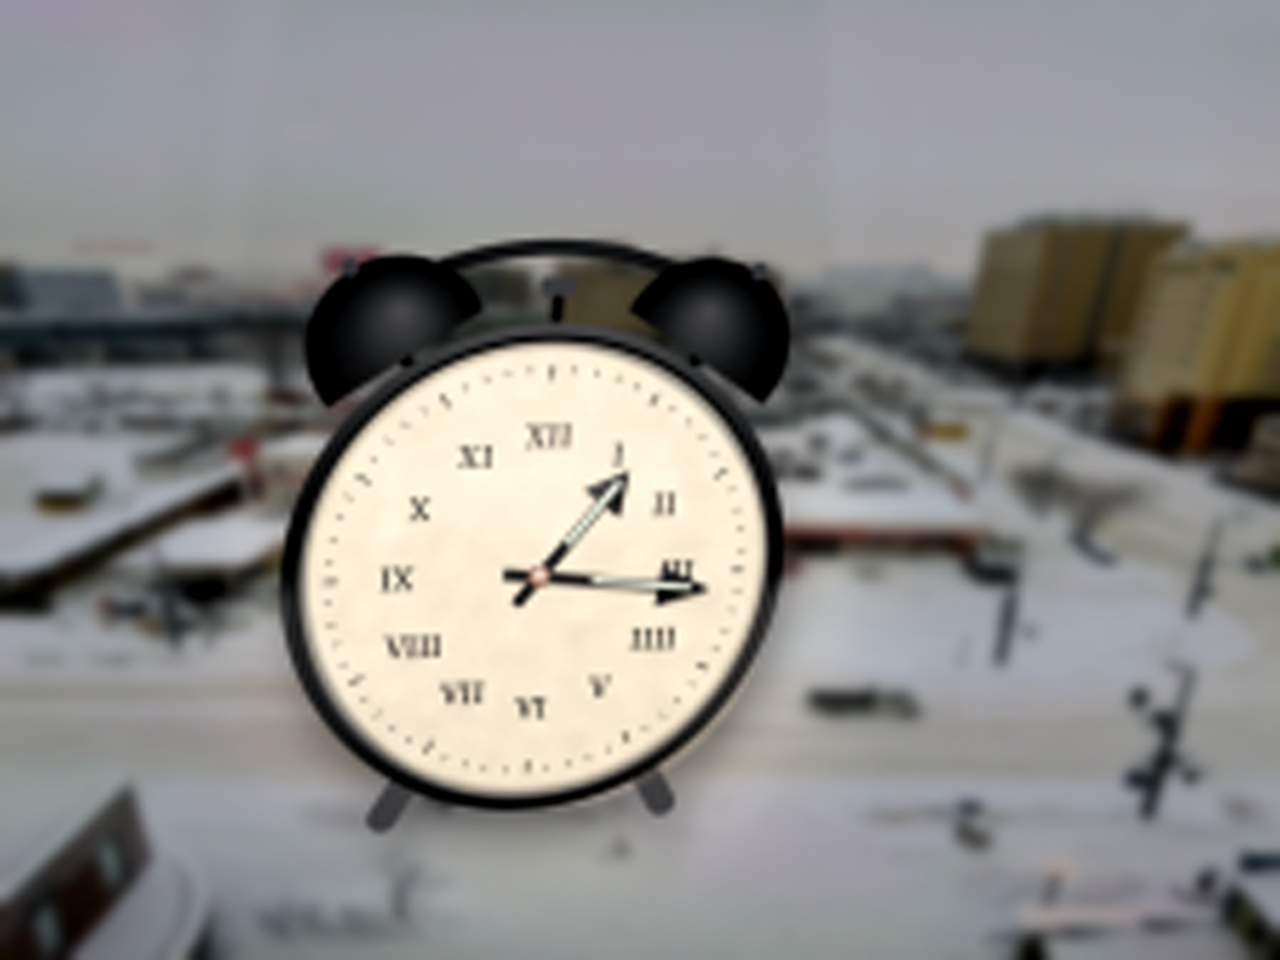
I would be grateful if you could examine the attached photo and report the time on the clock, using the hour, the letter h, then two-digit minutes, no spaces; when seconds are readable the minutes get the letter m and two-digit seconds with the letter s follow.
1h16
